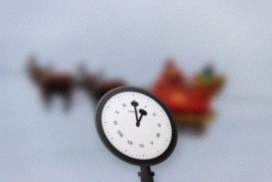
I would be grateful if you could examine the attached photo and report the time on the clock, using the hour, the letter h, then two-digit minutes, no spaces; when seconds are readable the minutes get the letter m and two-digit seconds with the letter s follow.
1h00
